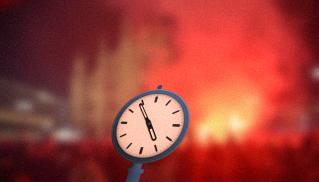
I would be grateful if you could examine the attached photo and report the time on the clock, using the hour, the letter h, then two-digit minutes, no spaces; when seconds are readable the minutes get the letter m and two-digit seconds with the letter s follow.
4h54
